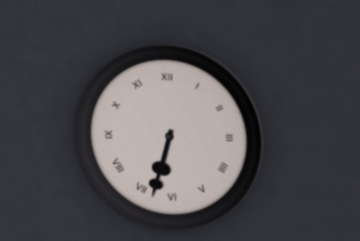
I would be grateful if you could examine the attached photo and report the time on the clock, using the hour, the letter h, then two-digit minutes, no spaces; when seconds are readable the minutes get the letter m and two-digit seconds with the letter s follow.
6h33
